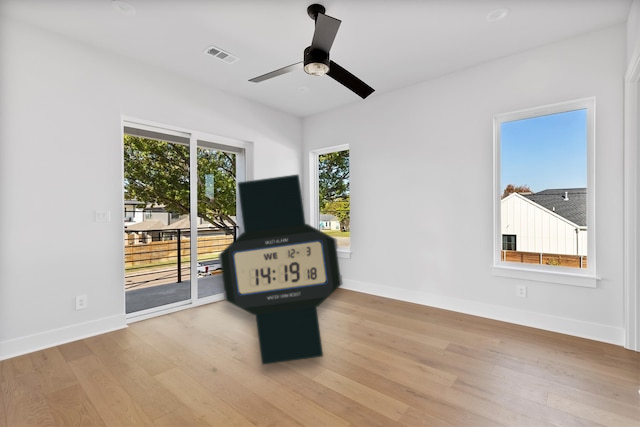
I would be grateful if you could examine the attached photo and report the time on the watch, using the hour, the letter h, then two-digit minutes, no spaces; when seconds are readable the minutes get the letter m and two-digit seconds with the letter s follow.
14h19m18s
